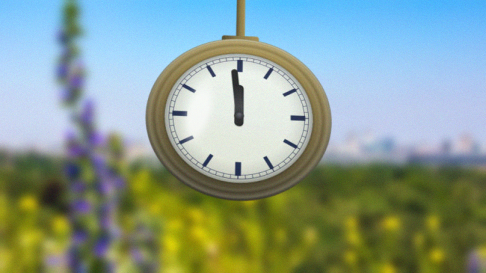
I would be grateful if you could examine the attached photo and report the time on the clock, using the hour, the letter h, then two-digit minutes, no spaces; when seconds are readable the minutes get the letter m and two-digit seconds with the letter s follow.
11h59
